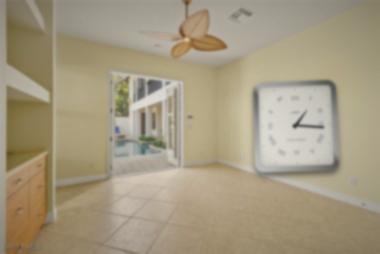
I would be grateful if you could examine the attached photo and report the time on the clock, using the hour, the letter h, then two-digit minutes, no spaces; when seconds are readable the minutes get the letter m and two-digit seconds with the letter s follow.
1h16
